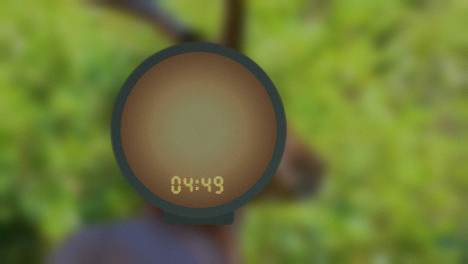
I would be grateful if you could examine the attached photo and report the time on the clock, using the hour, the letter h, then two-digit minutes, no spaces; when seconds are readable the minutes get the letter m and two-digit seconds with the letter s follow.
4h49
